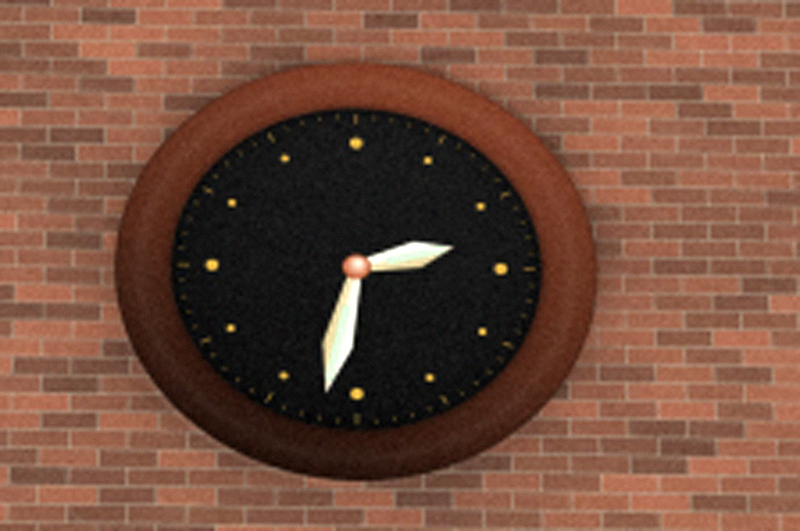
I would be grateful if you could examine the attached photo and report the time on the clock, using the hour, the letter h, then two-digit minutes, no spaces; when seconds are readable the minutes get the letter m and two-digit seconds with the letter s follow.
2h32
